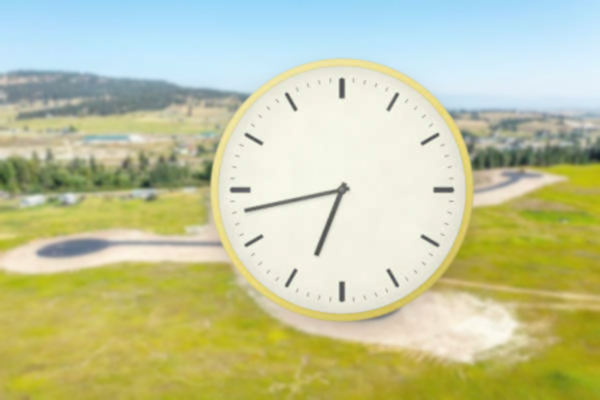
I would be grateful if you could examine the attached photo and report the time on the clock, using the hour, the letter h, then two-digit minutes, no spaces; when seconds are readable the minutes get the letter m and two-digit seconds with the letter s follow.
6h43
